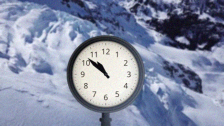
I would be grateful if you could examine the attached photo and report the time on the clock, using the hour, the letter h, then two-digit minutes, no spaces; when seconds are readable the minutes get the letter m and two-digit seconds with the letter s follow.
10h52
